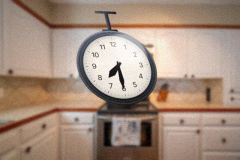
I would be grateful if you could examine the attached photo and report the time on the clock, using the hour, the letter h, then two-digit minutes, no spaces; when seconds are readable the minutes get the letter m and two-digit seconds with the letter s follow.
7h30
